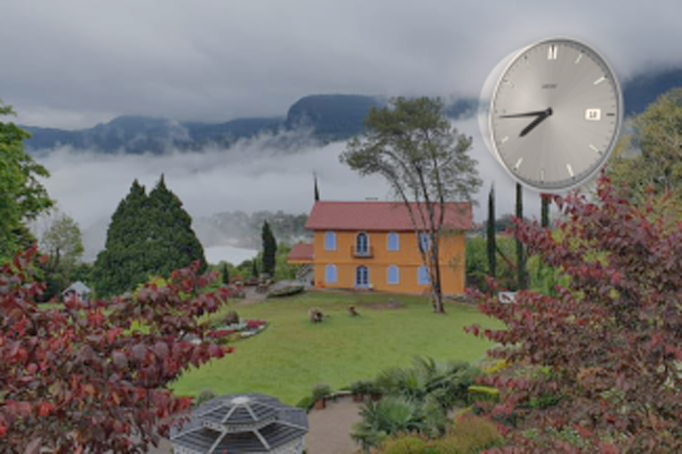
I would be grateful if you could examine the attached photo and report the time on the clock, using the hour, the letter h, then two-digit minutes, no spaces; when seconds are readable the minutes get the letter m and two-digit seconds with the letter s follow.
7h44
